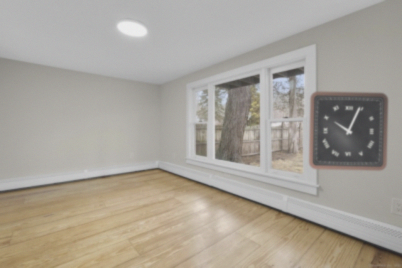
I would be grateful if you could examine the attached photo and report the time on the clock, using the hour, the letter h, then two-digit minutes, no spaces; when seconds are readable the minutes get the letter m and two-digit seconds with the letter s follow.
10h04
